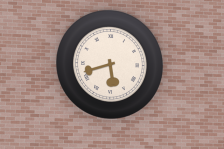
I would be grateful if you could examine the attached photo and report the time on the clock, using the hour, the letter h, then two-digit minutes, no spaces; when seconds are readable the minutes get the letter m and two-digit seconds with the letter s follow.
5h42
